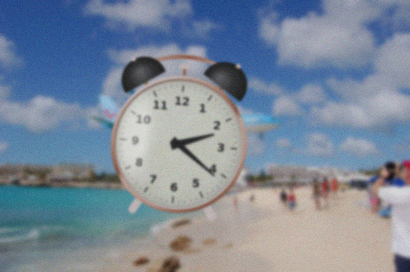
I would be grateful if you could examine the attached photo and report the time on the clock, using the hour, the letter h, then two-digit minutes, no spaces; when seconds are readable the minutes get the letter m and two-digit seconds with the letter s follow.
2h21
